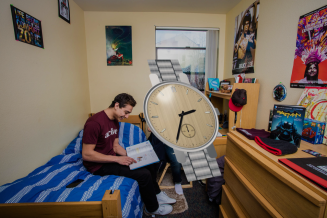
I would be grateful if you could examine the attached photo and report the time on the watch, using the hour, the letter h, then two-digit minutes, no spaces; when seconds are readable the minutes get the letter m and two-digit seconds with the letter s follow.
2h35
